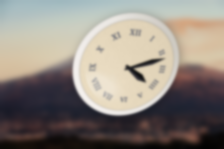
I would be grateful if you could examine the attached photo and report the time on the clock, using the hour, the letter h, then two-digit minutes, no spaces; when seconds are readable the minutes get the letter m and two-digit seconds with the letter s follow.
4h12
